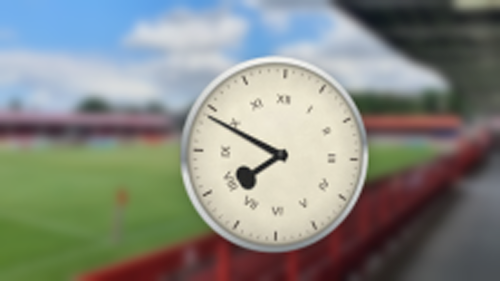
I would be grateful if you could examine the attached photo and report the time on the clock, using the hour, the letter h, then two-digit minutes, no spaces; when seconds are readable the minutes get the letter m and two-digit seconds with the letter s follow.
7h49
